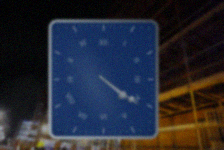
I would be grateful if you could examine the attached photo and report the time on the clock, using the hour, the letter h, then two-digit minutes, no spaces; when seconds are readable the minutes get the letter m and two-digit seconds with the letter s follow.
4h21
